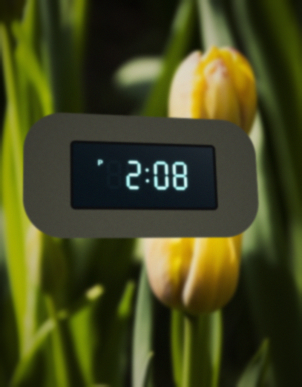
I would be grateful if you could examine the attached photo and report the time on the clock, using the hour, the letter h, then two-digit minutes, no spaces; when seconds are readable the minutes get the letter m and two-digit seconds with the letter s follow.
2h08
